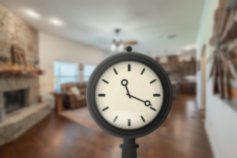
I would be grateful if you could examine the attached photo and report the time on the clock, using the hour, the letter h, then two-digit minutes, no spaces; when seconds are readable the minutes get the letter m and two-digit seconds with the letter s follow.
11h19
